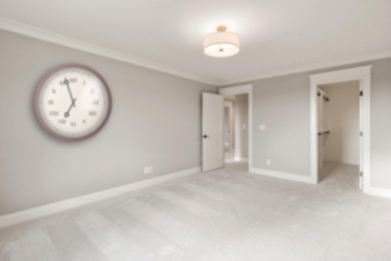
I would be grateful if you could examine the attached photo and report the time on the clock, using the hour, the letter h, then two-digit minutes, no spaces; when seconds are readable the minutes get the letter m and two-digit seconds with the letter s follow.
6h57
